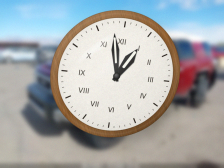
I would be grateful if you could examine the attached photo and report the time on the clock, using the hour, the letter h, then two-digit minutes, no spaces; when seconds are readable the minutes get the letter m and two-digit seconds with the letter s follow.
12h58
